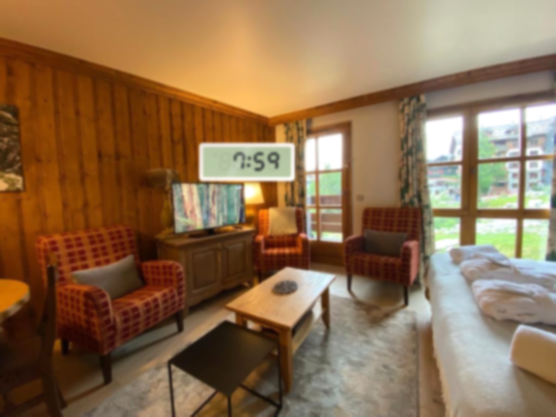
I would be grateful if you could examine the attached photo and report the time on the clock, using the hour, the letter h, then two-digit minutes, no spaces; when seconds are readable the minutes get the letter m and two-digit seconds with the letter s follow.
7h59
